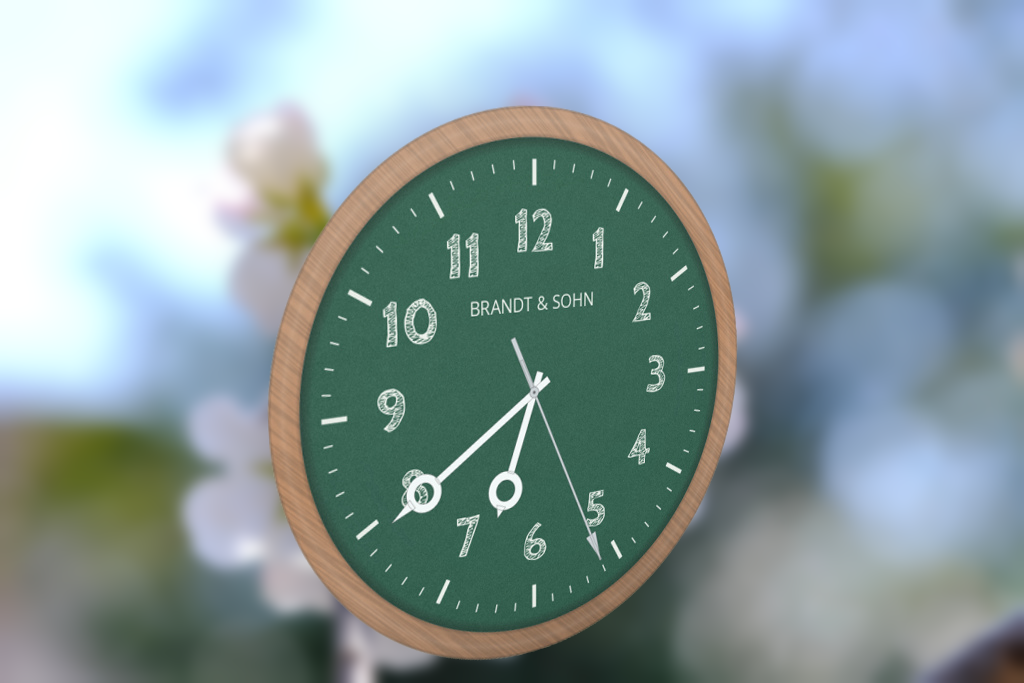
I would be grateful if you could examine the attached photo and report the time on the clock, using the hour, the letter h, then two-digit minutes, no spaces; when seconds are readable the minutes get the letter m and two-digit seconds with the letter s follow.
6h39m26s
